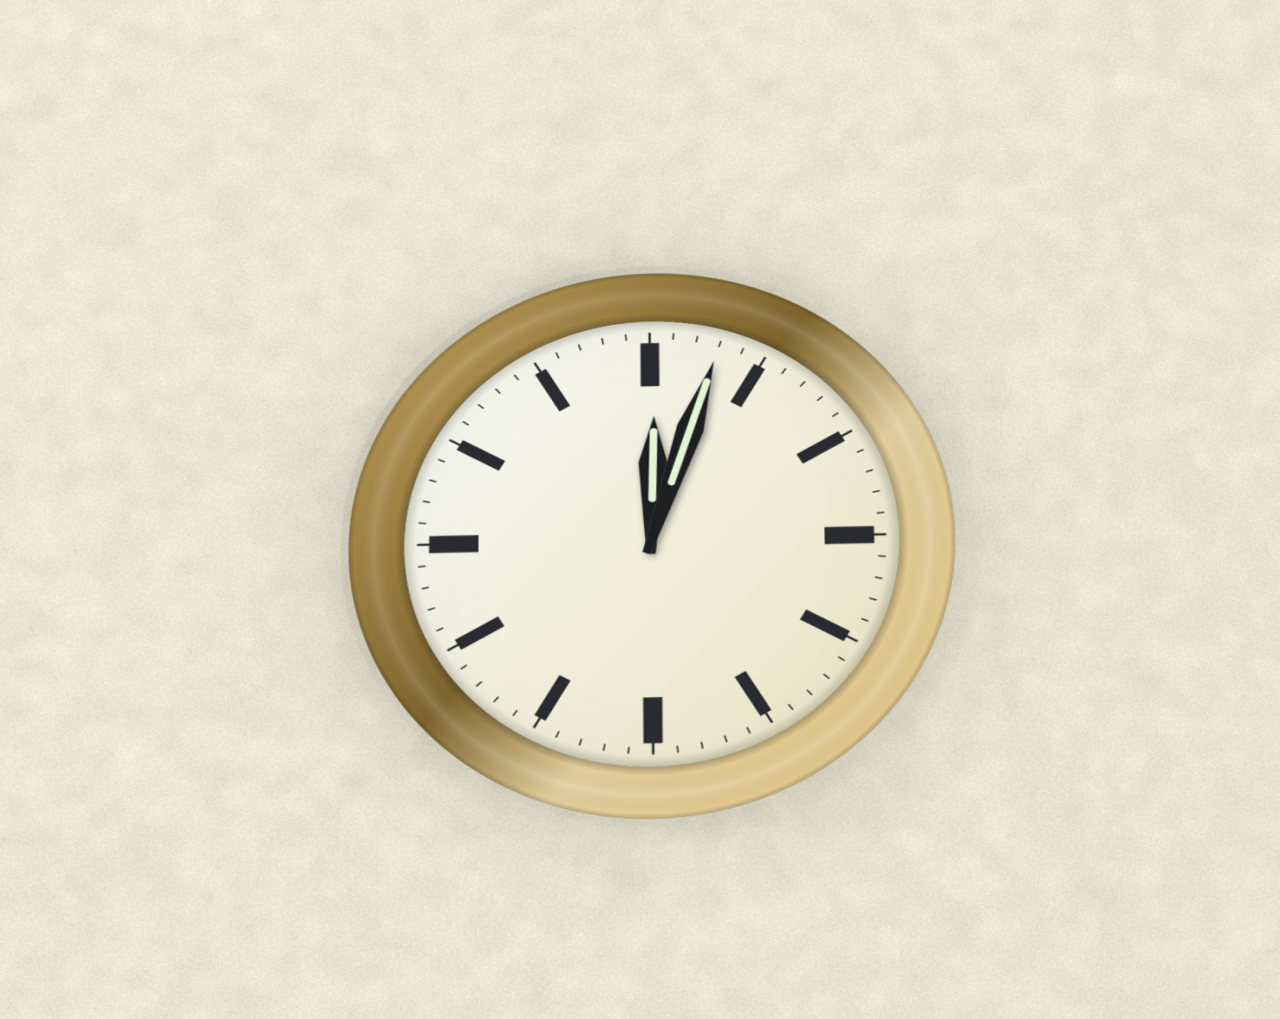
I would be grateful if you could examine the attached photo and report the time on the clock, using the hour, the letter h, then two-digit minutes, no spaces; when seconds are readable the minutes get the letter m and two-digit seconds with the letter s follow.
12h03
